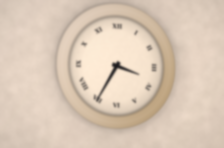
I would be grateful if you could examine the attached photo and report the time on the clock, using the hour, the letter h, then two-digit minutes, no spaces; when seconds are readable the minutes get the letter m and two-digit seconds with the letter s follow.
3h35
